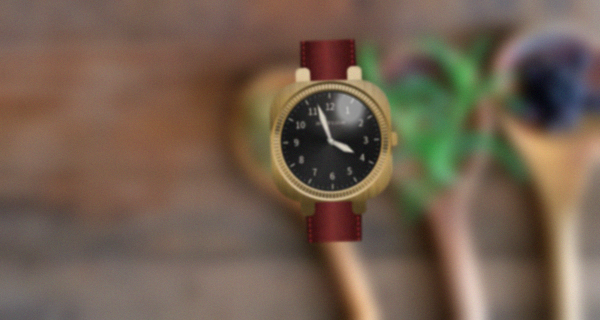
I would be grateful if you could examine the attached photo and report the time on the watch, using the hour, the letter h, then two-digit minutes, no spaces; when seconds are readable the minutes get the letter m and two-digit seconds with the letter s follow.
3h57
